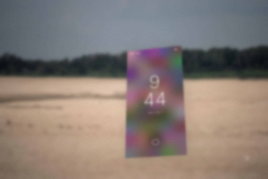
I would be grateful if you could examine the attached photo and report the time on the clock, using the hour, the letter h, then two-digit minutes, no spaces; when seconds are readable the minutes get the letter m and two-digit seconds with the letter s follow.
9h44
